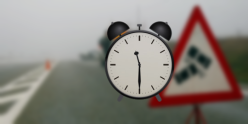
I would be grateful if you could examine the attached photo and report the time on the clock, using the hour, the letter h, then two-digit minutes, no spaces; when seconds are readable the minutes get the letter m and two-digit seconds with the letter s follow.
11h30
